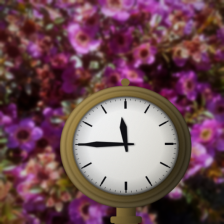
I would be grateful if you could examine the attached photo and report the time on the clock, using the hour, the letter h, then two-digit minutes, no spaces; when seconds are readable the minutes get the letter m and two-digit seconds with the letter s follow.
11h45
